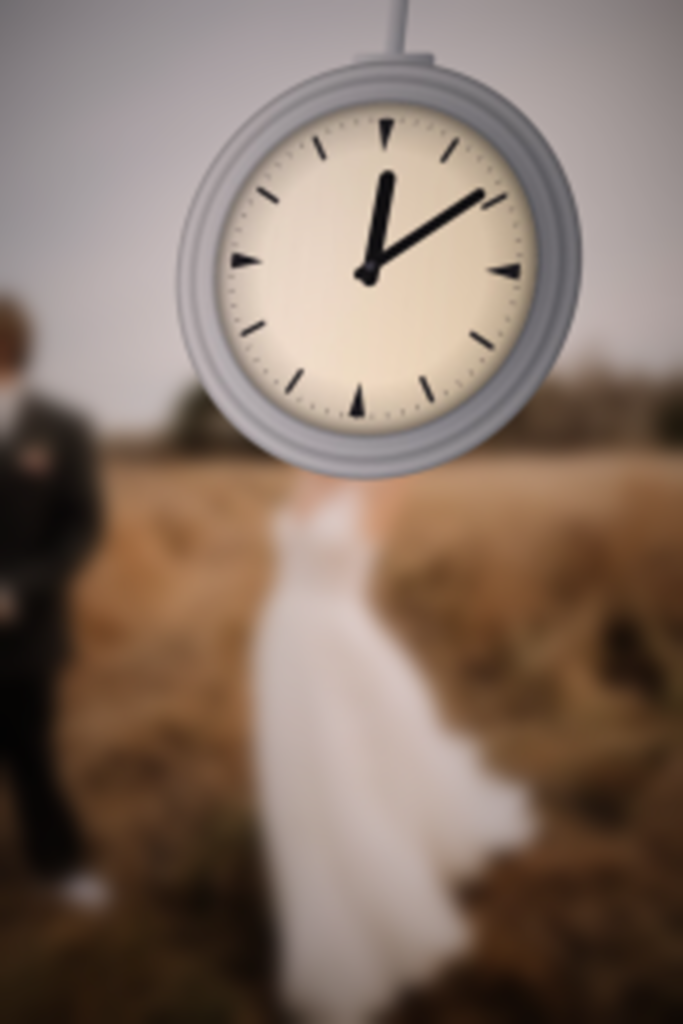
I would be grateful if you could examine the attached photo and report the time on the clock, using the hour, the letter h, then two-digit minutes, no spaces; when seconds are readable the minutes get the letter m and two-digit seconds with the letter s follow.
12h09
